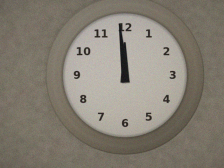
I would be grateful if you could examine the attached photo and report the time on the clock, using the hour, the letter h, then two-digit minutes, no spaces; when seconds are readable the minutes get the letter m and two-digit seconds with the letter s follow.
11h59
